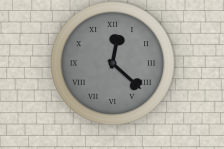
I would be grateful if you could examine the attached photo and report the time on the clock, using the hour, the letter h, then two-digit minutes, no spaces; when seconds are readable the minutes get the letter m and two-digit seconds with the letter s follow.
12h22
